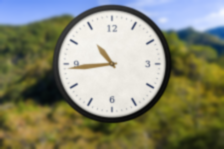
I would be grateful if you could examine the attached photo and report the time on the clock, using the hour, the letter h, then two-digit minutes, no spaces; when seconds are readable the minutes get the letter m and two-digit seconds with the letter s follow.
10h44
